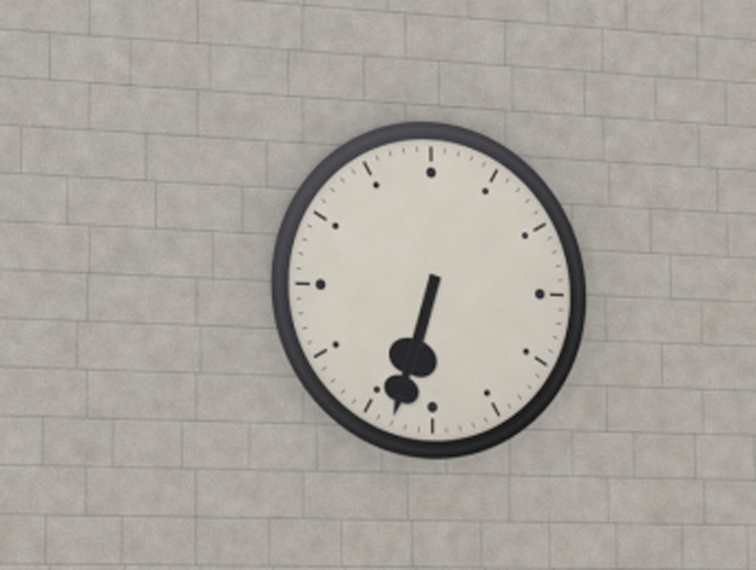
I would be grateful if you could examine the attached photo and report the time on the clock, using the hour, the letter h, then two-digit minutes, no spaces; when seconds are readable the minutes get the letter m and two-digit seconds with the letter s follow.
6h33
